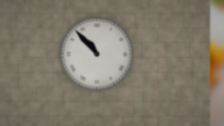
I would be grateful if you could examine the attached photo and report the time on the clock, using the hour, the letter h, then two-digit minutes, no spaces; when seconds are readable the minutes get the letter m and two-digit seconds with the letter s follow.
10h53
